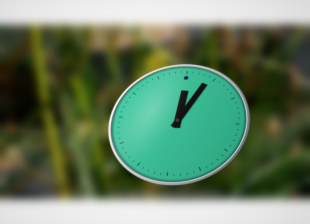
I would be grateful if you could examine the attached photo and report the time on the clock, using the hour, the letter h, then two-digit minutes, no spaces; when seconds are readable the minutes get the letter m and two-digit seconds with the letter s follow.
12h04
